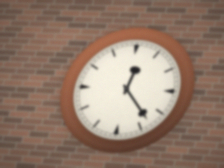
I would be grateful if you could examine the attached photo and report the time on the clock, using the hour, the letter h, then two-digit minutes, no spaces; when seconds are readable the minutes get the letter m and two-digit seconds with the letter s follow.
12h23
